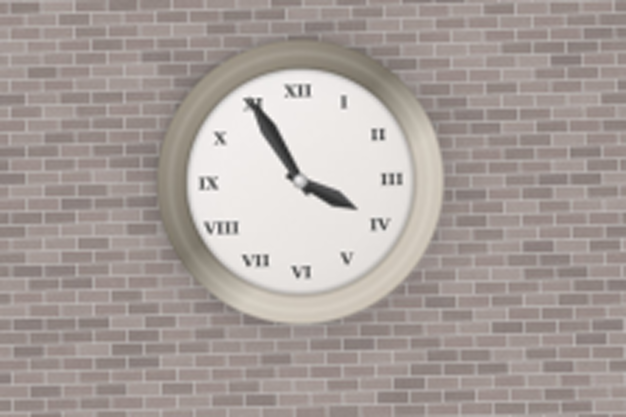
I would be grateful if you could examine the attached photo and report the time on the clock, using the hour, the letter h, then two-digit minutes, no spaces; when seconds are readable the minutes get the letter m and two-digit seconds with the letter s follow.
3h55
